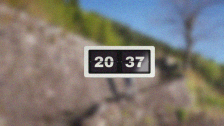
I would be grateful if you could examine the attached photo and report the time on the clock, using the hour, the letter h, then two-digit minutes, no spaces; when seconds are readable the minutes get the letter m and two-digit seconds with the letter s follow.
20h37
